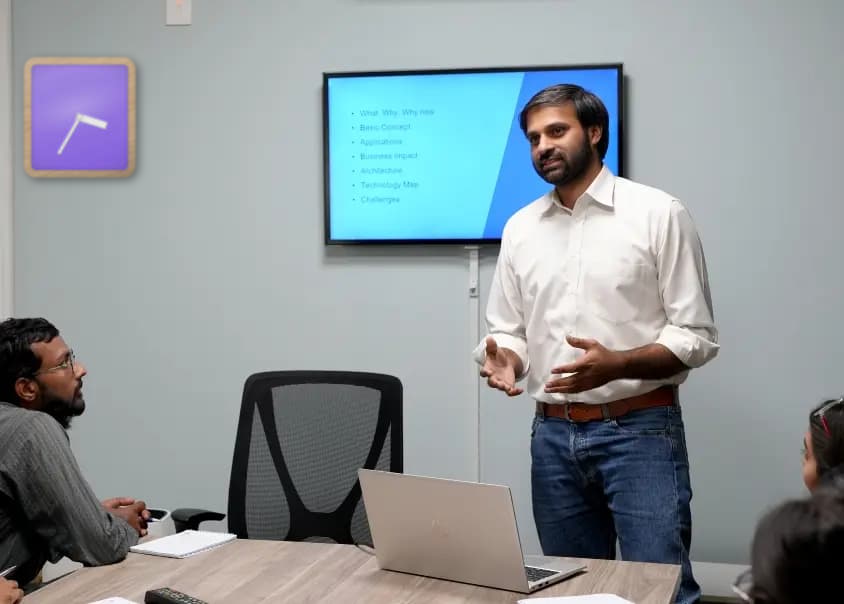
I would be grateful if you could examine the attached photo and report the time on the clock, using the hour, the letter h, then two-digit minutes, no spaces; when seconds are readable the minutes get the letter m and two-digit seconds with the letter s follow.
3h35
